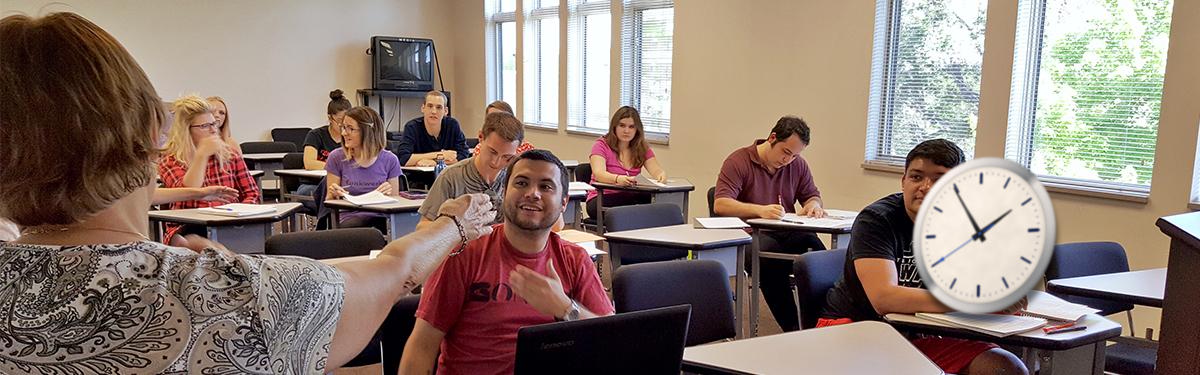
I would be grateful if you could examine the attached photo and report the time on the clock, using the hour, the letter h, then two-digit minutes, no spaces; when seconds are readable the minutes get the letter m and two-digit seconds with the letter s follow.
1h54m40s
